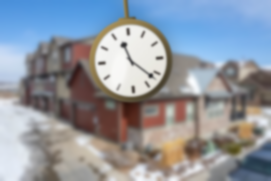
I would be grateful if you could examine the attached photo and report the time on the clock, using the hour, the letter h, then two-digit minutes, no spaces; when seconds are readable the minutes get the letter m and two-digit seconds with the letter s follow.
11h22
